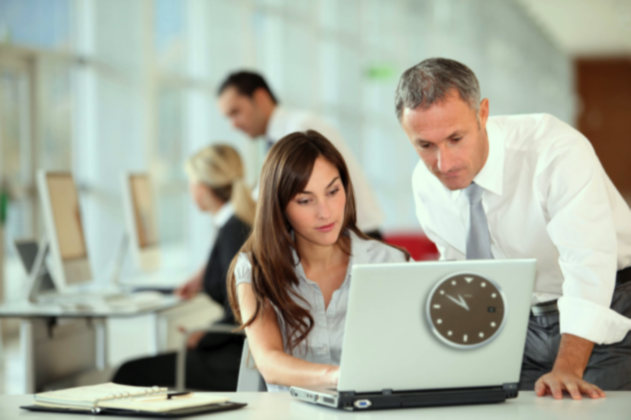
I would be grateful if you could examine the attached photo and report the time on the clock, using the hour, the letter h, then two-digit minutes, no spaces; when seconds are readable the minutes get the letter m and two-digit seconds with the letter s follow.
10h50
